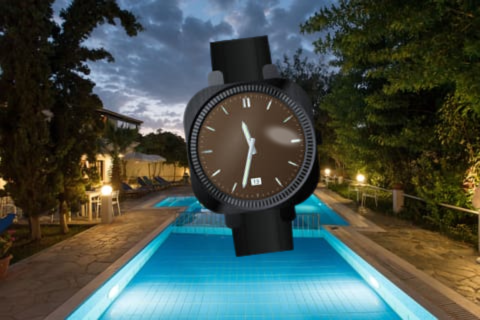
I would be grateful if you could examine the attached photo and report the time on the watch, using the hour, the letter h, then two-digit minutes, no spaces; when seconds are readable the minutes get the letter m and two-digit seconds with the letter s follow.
11h33
